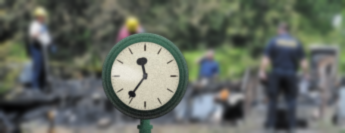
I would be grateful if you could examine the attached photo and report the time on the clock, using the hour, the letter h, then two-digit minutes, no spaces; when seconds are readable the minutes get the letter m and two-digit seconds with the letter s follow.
11h36
